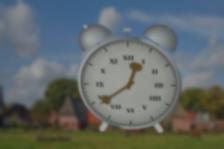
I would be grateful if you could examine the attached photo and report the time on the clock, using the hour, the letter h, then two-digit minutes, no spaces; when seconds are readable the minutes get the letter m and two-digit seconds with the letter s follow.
12h39
